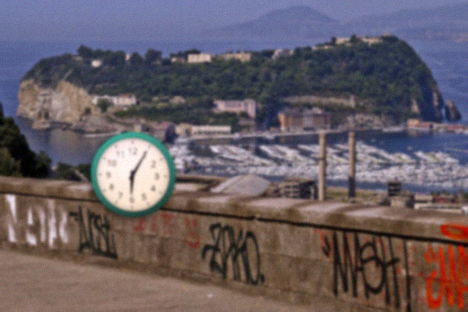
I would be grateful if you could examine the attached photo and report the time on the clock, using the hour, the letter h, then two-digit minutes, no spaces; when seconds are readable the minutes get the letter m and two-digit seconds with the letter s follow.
6h05
